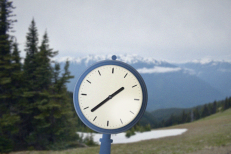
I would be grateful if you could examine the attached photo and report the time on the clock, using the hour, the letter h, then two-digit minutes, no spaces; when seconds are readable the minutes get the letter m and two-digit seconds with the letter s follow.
1h38
